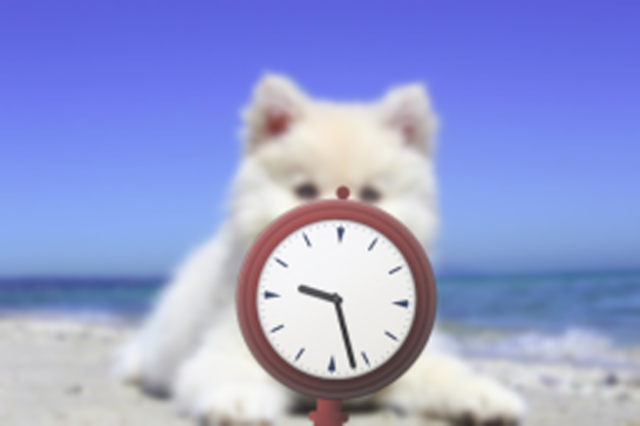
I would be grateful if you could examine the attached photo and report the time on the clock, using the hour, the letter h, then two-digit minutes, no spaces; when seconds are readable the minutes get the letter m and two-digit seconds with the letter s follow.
9h27
